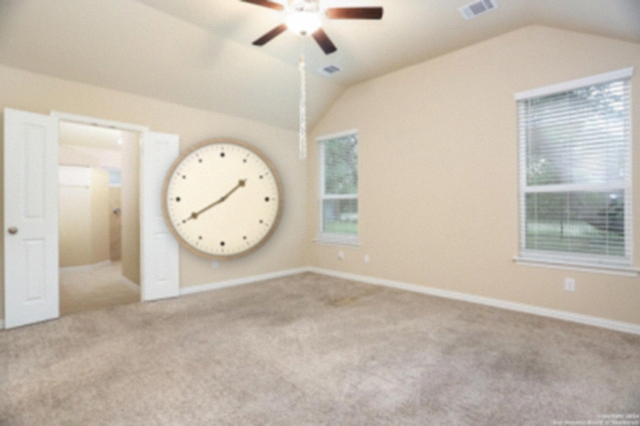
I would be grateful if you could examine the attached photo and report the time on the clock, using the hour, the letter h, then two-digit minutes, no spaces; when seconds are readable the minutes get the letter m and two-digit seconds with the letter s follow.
1h40
